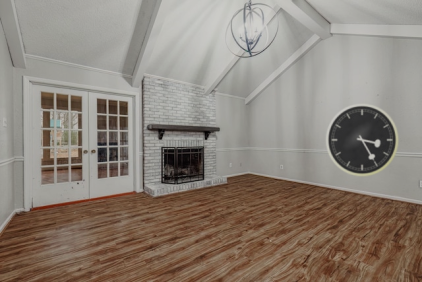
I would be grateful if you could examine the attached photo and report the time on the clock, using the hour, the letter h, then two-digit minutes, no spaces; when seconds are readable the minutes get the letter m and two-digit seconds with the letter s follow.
3h25
